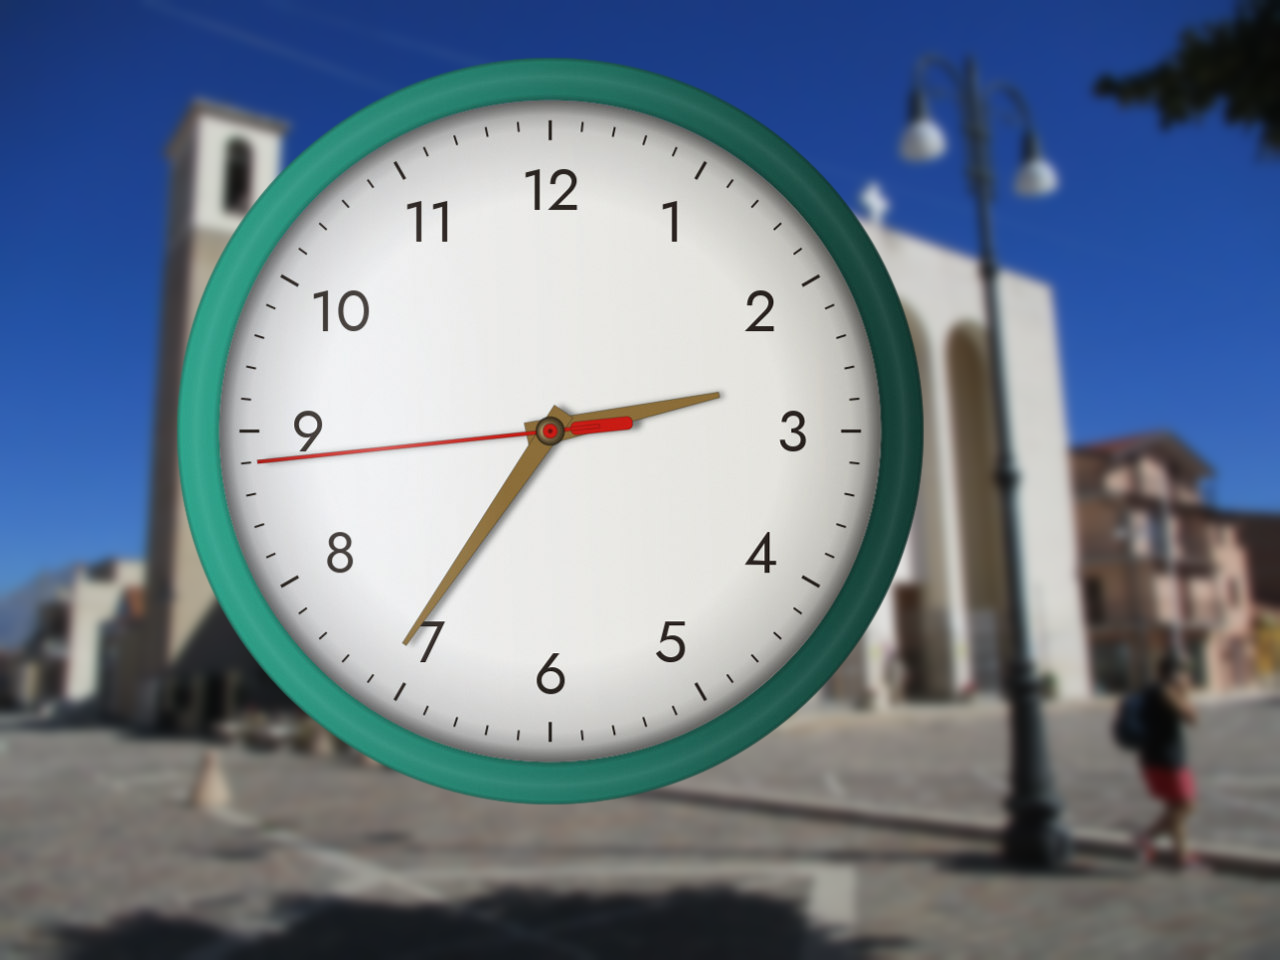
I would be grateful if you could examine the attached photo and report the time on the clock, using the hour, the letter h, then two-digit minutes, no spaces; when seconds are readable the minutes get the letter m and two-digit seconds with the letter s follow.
2h35m44s
